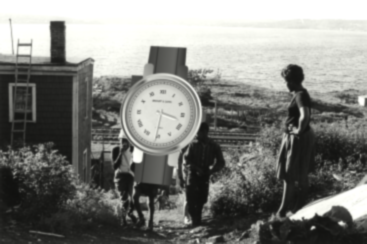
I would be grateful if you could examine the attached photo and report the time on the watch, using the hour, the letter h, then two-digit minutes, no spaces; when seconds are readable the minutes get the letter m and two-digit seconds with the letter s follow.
3h31
